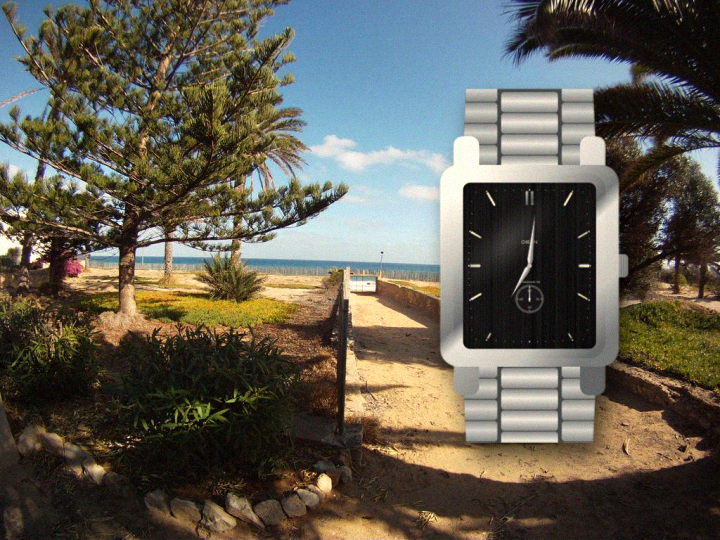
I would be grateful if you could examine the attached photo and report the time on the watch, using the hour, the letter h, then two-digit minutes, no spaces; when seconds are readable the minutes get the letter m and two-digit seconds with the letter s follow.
7h01
